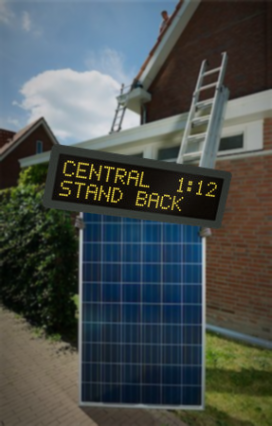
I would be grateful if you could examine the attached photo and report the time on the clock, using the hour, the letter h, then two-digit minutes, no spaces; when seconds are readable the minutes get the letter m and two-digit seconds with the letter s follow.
1h12
